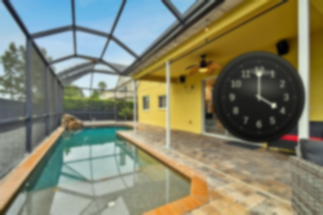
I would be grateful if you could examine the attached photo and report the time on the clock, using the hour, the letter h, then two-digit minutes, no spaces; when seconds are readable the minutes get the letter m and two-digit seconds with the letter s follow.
4h00
